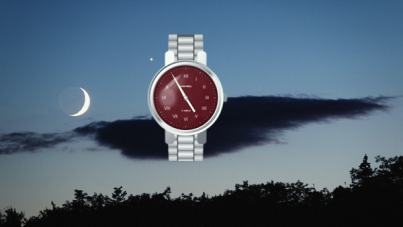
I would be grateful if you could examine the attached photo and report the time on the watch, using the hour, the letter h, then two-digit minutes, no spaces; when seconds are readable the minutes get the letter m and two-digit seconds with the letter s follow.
4h55
